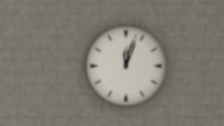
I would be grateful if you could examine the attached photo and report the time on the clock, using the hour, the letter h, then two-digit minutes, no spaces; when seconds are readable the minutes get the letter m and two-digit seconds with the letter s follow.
12h03
